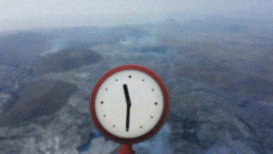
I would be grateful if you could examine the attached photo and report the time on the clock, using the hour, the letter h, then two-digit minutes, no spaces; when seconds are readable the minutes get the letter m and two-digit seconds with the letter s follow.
11h30
